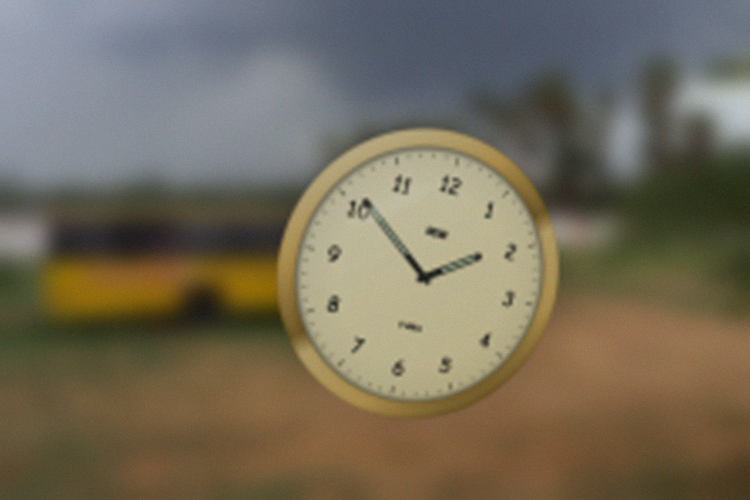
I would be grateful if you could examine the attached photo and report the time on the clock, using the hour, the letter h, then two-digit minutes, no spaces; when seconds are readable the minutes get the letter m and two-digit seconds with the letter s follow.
1h51
